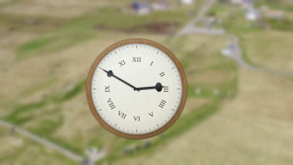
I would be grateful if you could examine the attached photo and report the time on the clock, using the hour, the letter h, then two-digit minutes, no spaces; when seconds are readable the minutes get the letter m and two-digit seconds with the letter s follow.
2h50
